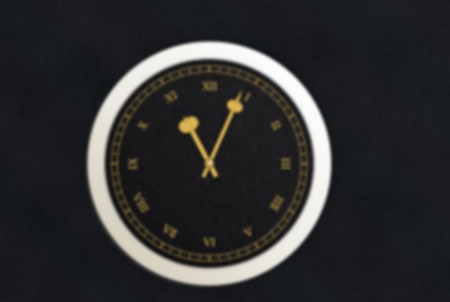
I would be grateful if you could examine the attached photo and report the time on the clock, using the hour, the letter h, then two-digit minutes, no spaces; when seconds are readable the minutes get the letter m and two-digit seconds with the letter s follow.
11h04
